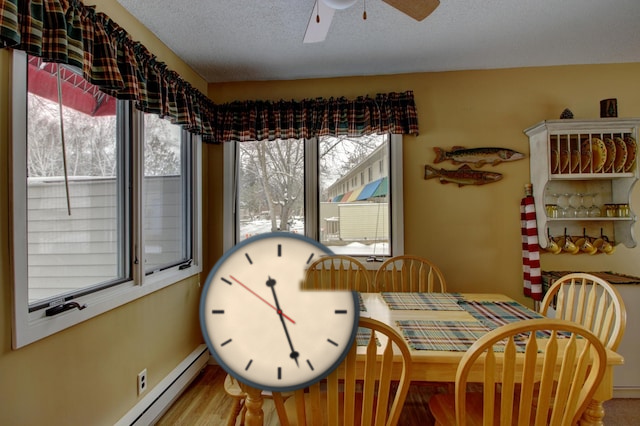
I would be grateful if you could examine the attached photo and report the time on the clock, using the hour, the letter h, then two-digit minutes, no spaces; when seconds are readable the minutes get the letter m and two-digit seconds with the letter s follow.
11h26m51s
